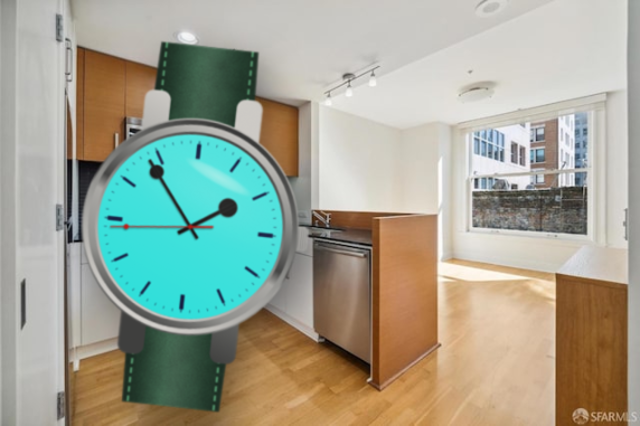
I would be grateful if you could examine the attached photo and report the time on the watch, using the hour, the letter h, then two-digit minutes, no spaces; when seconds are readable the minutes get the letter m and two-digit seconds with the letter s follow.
1h53m44s
